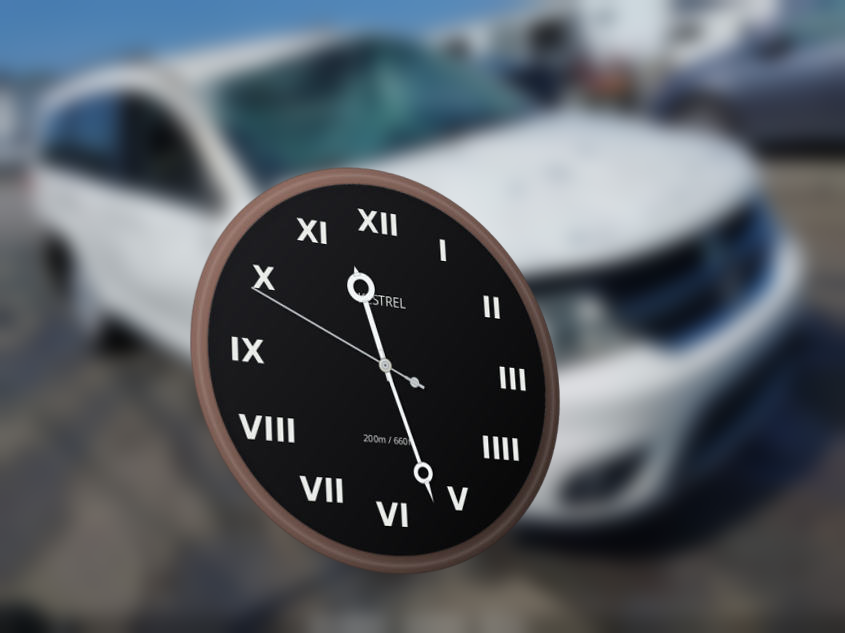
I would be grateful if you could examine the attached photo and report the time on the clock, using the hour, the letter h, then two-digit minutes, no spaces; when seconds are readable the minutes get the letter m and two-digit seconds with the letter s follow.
11h26m49s
